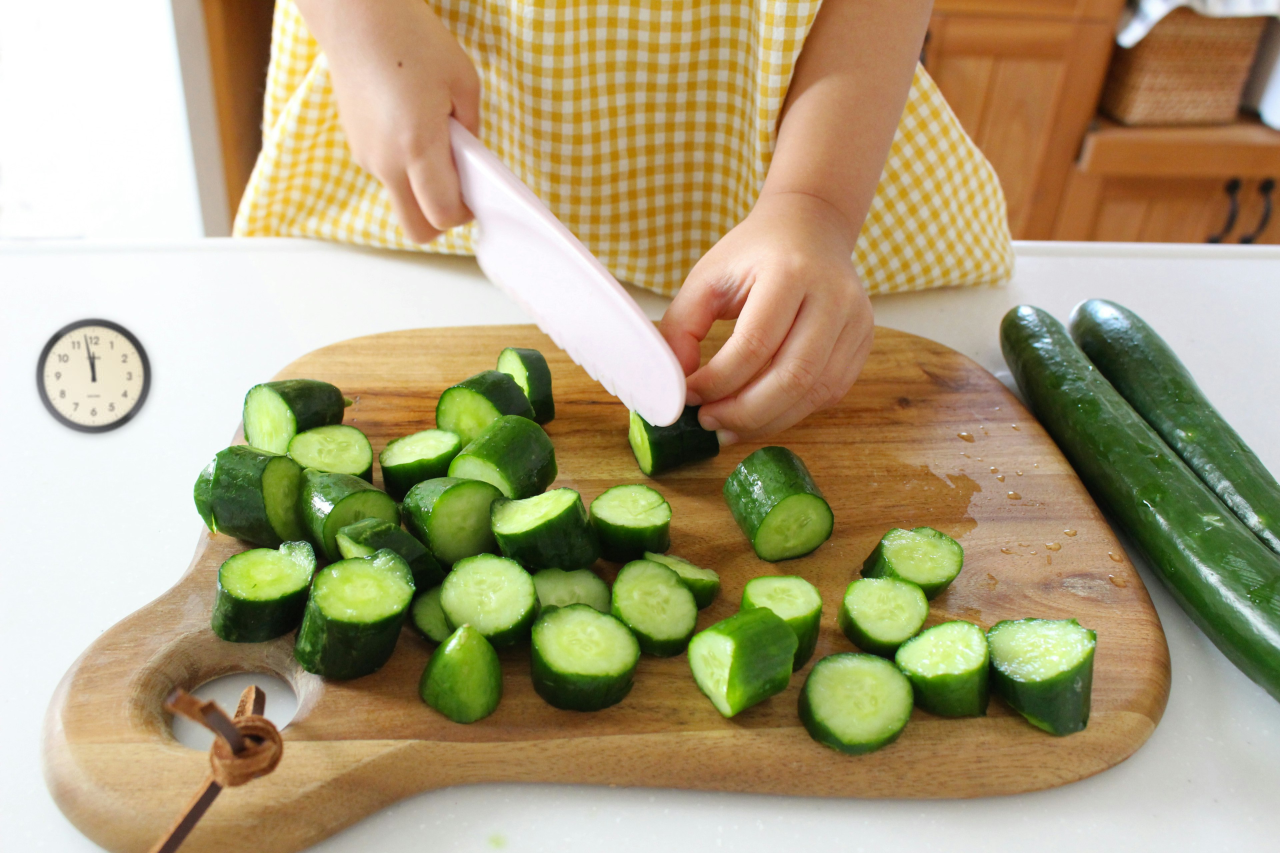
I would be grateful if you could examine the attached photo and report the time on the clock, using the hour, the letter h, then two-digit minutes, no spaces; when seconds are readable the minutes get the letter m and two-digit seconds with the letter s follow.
11h58
